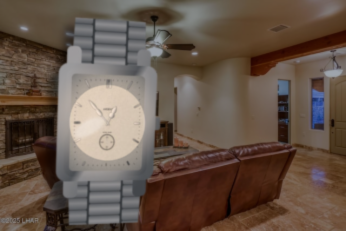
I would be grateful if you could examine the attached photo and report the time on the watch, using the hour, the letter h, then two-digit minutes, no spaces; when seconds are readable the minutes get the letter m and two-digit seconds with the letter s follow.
12h53
